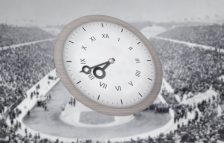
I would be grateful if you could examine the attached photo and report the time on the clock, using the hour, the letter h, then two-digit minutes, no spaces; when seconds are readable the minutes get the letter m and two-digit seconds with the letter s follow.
7h42
